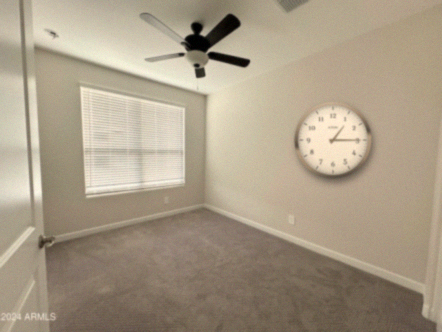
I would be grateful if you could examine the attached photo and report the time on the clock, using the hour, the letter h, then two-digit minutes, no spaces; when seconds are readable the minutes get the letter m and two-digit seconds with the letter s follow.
1h15
